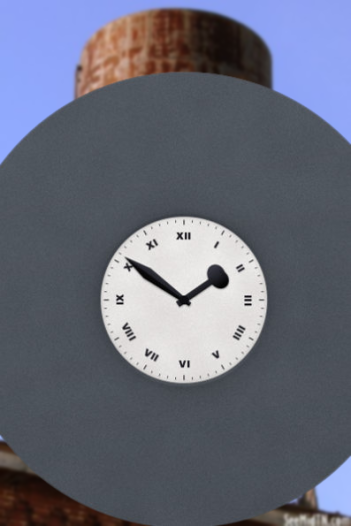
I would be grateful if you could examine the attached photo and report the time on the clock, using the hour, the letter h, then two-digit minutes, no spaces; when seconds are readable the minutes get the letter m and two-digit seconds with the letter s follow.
1h51
